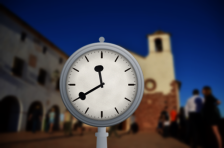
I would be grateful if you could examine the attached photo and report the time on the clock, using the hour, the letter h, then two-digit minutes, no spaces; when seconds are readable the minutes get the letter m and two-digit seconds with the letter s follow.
11h40
